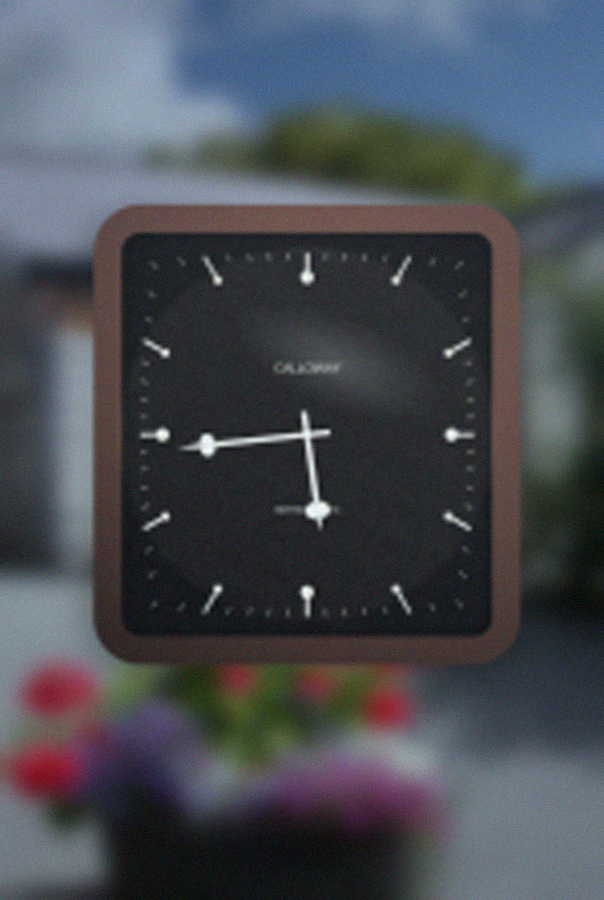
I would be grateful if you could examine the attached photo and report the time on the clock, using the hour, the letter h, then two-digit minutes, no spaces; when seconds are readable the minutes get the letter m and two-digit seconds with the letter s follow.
5h44
